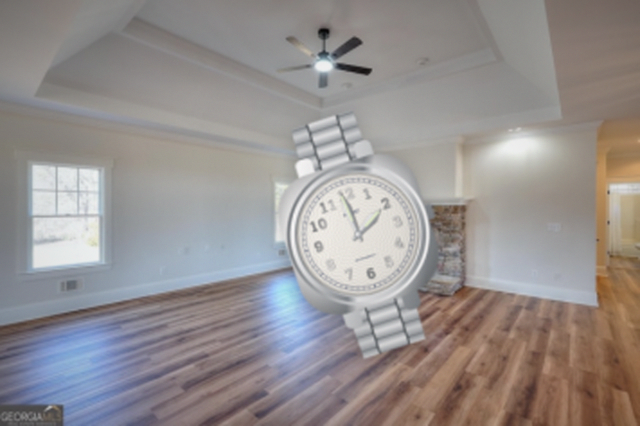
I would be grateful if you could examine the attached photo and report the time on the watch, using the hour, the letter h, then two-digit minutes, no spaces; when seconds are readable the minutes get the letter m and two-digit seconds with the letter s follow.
1h59
